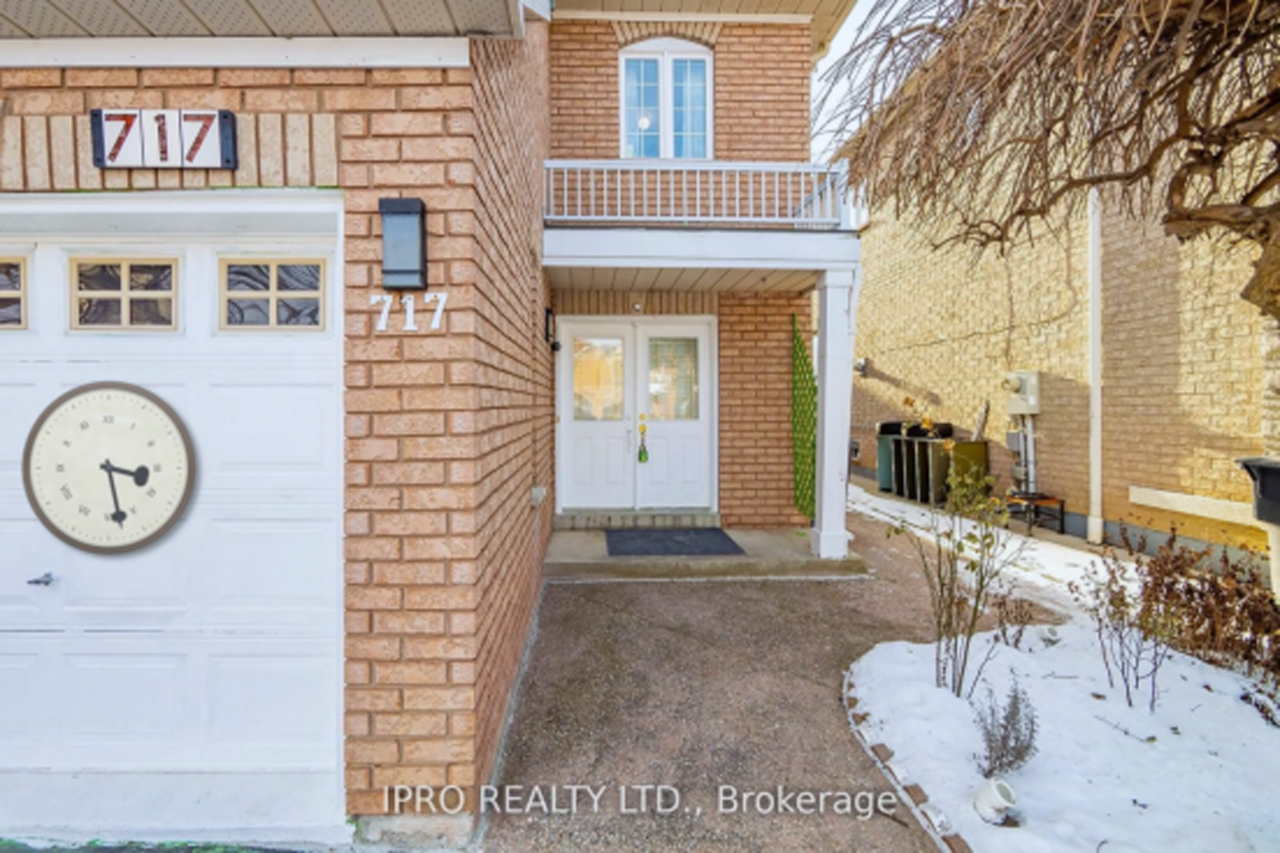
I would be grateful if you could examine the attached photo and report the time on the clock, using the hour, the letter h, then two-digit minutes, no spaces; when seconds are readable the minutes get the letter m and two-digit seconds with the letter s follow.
3h28
